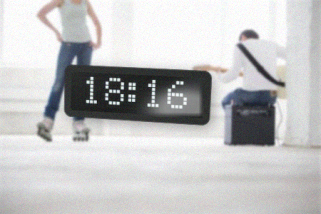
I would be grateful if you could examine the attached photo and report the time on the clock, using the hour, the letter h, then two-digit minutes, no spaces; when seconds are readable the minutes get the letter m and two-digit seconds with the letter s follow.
18h16
